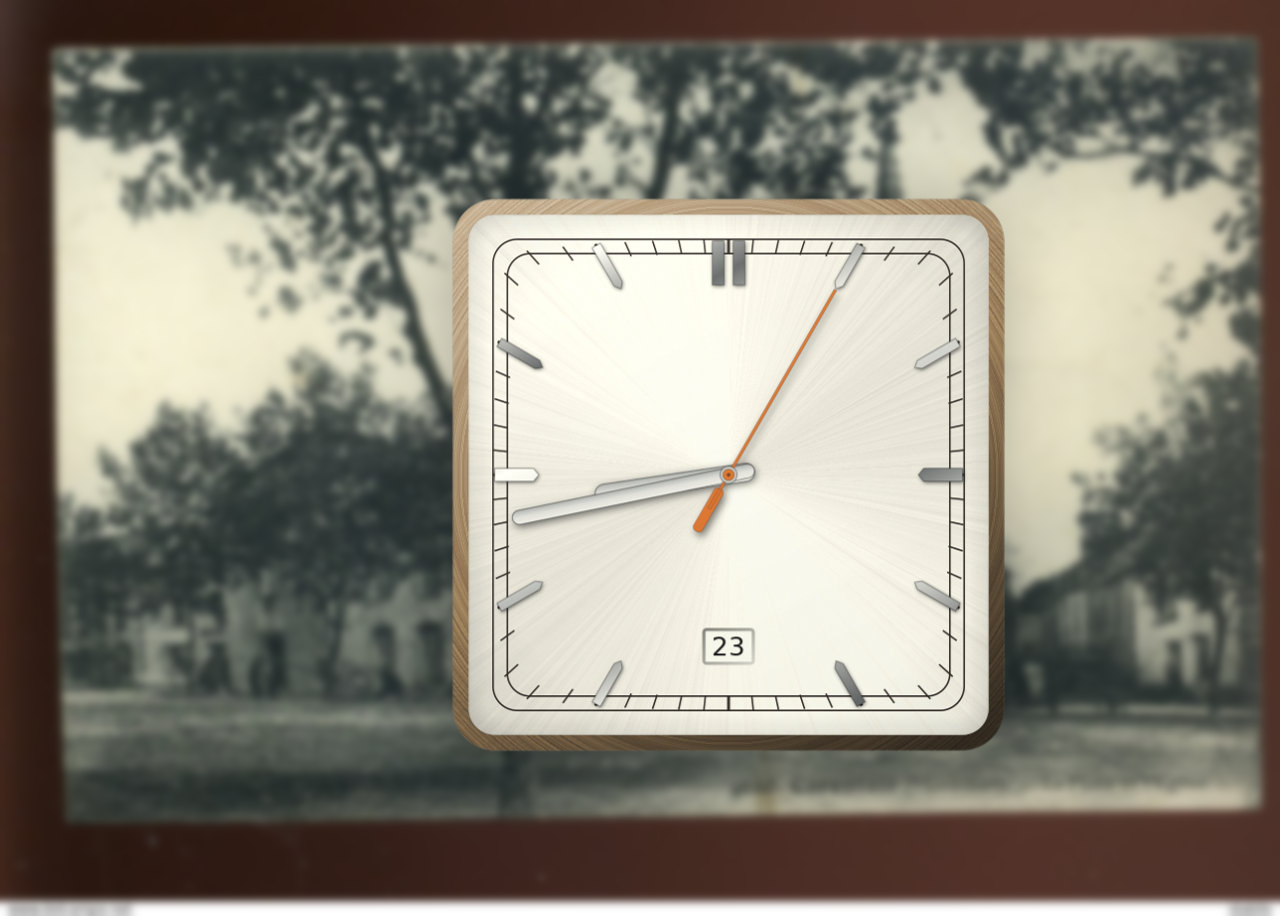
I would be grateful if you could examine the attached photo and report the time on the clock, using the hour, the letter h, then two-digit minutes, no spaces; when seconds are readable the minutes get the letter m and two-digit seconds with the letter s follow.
8h43m05s
